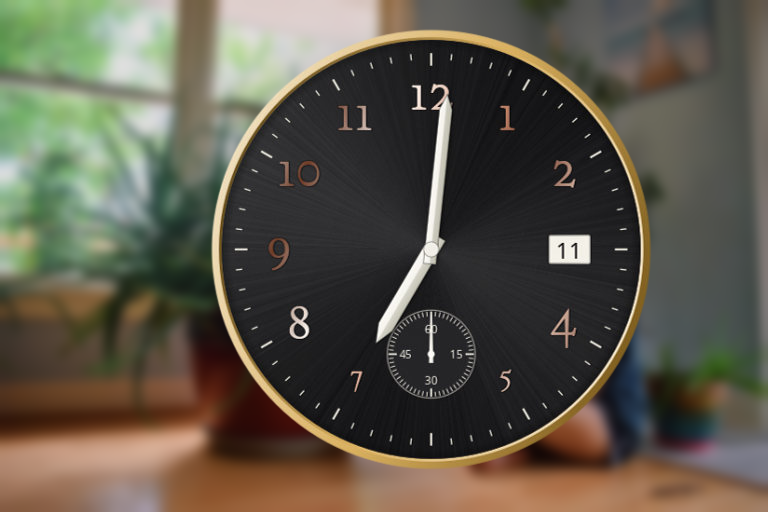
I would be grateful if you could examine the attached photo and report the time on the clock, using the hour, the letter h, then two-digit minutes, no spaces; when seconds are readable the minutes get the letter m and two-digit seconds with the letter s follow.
7h01m00s
